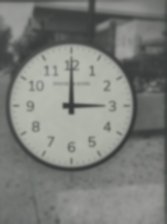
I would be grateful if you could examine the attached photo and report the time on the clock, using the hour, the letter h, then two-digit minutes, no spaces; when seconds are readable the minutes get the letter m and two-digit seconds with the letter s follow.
3h00
